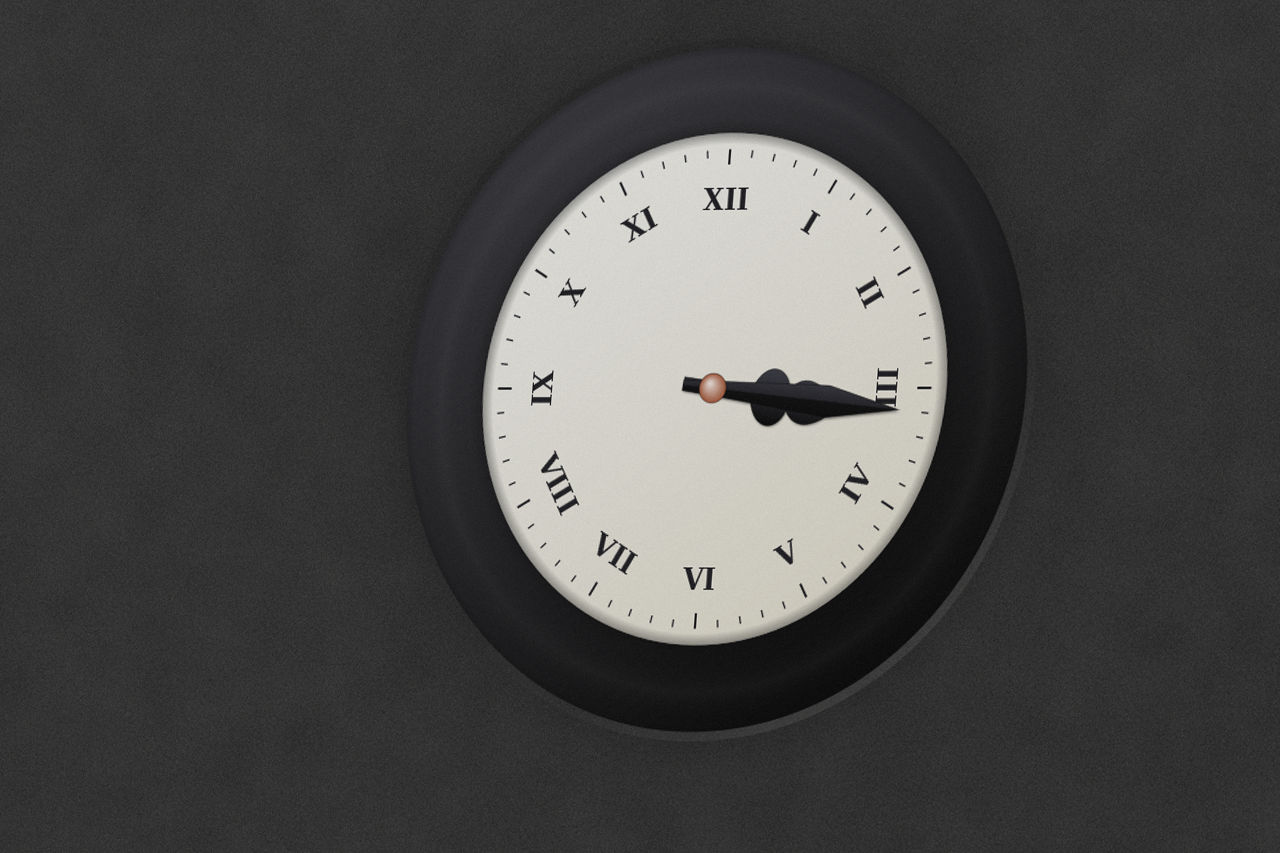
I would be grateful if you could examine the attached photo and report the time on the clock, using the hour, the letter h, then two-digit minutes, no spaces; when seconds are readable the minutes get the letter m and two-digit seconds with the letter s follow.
3h16
